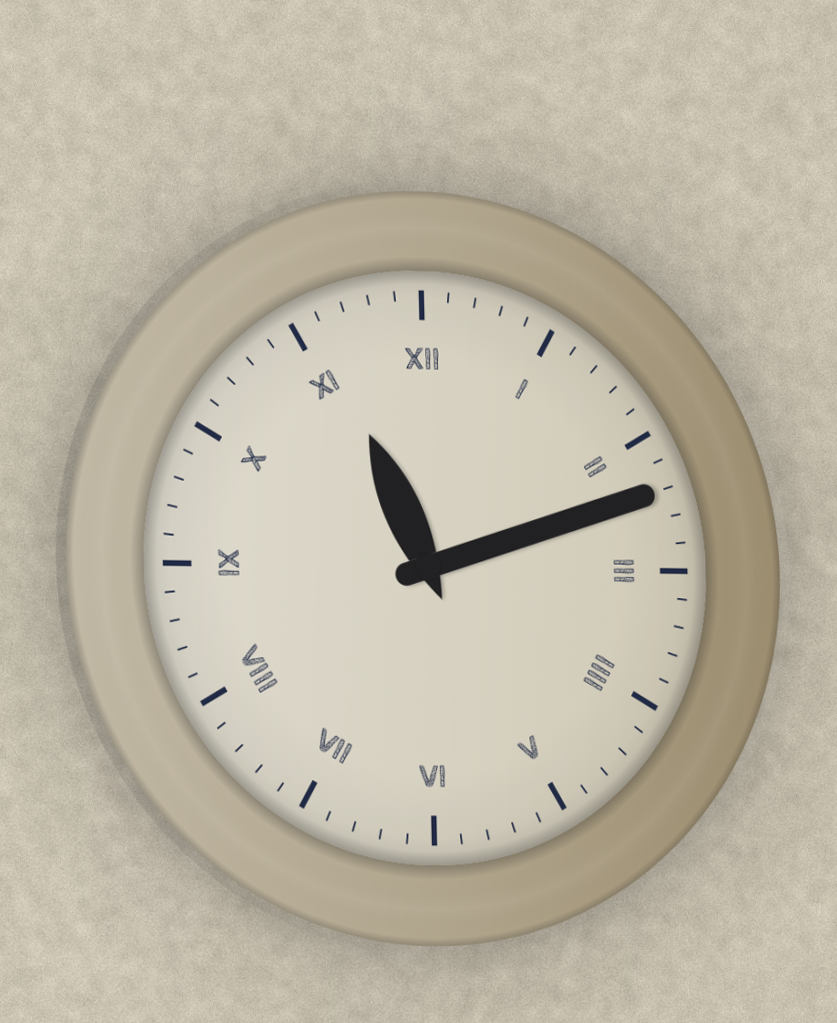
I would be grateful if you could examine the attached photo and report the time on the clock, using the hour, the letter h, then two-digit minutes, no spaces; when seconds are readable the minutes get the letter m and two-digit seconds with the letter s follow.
11h12
